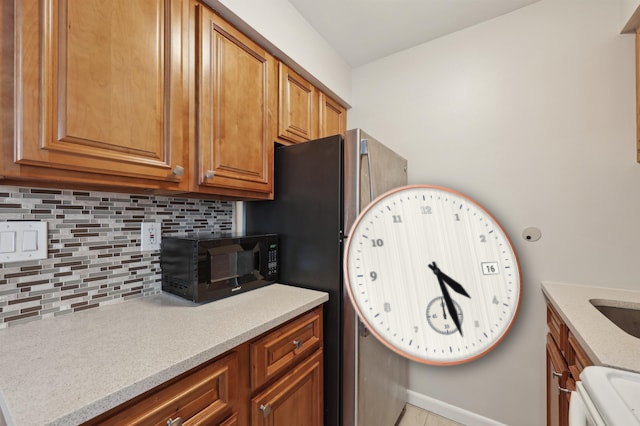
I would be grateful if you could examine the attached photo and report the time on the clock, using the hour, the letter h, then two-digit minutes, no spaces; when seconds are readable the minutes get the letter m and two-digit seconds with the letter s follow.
4h28
